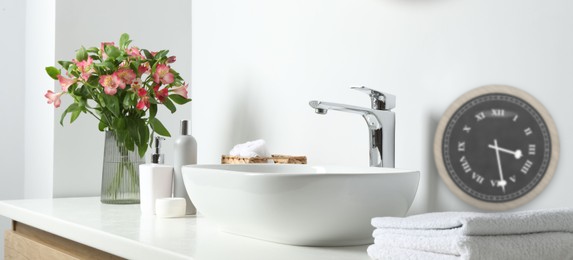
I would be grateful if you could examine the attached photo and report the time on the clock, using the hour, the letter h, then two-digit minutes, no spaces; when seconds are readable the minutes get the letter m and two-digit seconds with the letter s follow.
3h28
